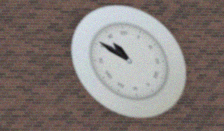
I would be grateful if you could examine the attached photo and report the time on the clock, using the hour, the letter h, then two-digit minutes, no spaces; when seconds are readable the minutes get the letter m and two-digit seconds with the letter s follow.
10h51
